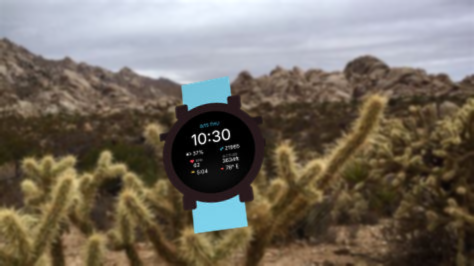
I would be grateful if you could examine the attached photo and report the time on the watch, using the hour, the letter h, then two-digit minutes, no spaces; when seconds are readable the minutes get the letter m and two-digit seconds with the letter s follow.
10h30
